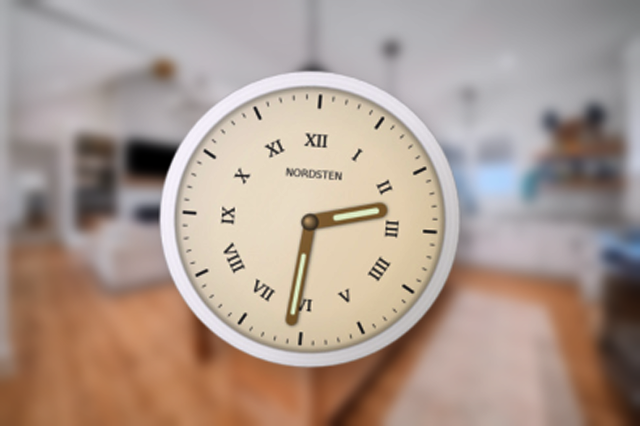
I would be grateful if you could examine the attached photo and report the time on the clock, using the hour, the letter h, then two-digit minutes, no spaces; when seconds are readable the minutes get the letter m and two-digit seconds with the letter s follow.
2h31
